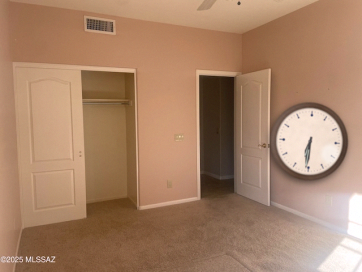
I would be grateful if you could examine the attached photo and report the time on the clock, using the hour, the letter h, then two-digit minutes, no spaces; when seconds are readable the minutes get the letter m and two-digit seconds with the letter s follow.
6h31
